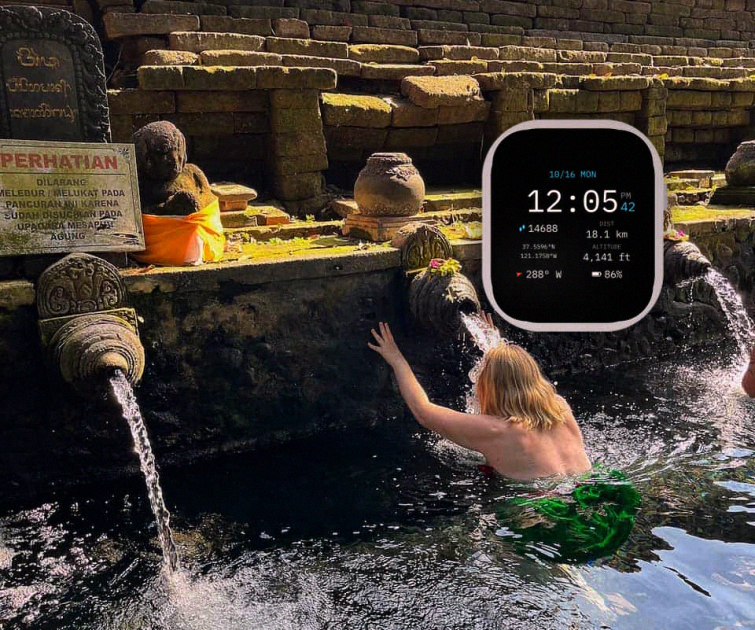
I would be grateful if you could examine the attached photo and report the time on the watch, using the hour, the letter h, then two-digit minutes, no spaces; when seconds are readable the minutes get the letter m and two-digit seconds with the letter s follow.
12h05m42s
